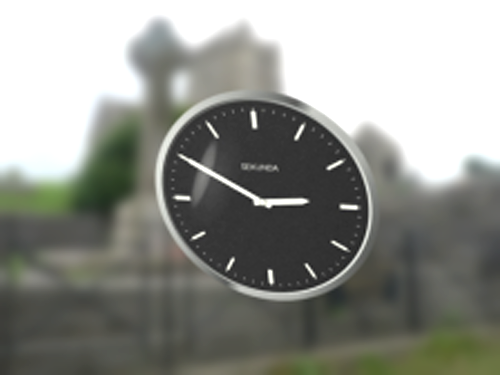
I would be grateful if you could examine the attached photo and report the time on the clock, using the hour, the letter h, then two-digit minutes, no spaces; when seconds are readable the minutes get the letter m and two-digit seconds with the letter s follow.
2h50
